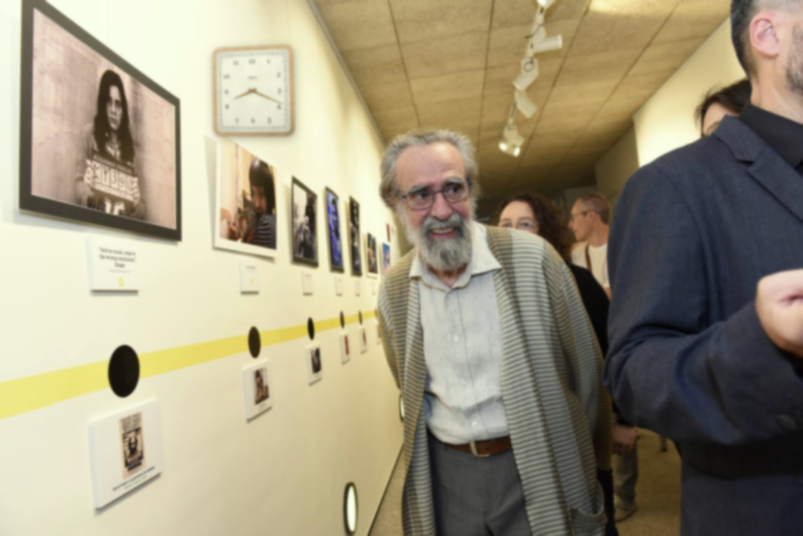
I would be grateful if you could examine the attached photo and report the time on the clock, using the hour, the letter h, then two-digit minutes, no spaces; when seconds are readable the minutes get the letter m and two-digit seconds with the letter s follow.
8h19
